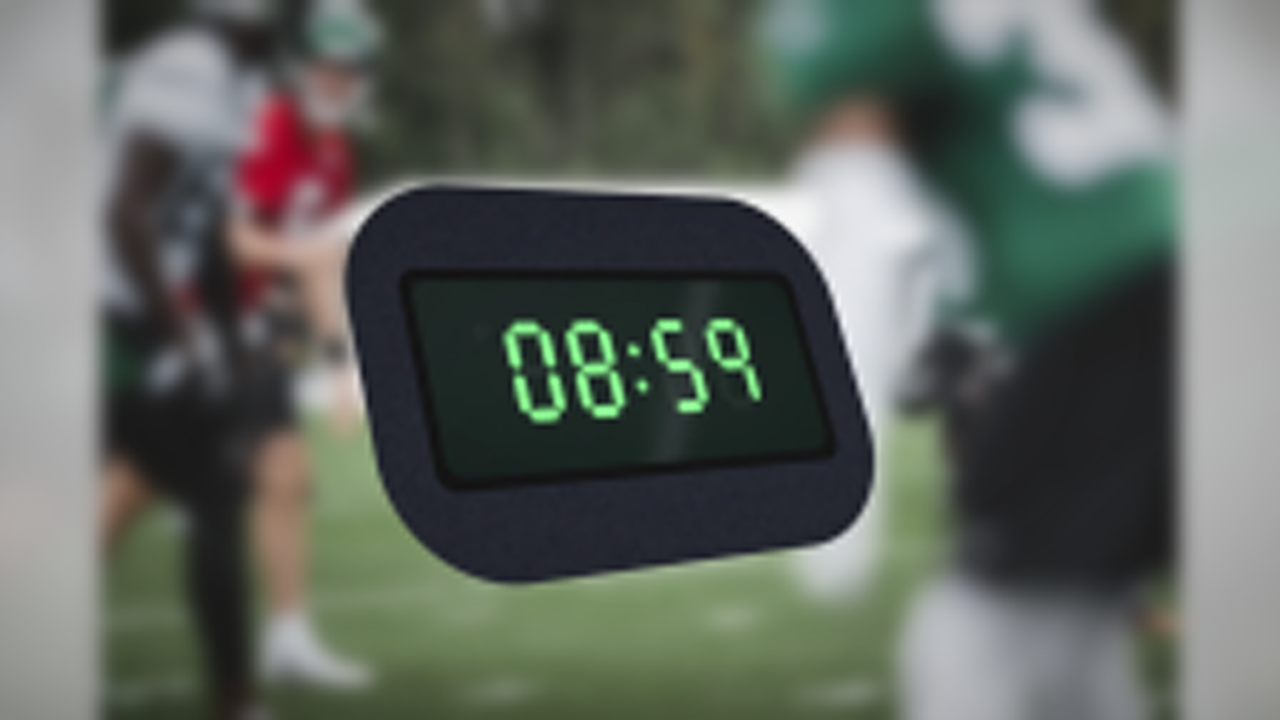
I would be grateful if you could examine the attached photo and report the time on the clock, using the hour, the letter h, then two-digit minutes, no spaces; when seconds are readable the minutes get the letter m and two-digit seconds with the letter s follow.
8h59
